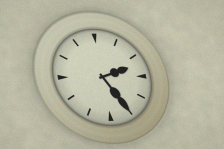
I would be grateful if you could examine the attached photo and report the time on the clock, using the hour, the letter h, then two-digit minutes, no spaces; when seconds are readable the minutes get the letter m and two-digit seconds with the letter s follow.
2h25
